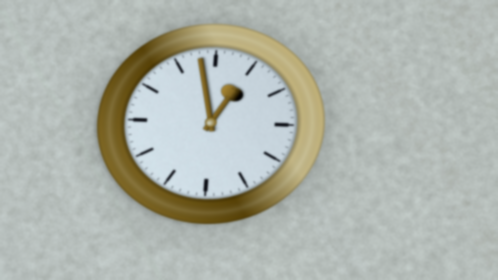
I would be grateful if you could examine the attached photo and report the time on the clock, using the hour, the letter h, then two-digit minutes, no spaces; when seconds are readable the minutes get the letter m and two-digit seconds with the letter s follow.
12h58
